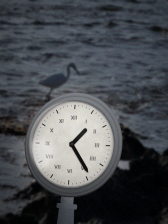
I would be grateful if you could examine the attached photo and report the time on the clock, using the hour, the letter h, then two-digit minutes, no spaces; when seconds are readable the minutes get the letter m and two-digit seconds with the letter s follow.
1h24
